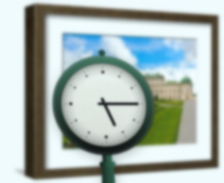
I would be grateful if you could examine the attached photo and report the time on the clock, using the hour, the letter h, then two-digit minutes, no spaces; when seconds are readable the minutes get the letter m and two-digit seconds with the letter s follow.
5h15
